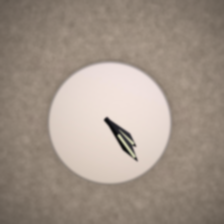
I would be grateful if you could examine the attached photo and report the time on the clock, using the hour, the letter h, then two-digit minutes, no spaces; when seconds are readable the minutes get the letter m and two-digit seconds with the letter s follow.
4h24
